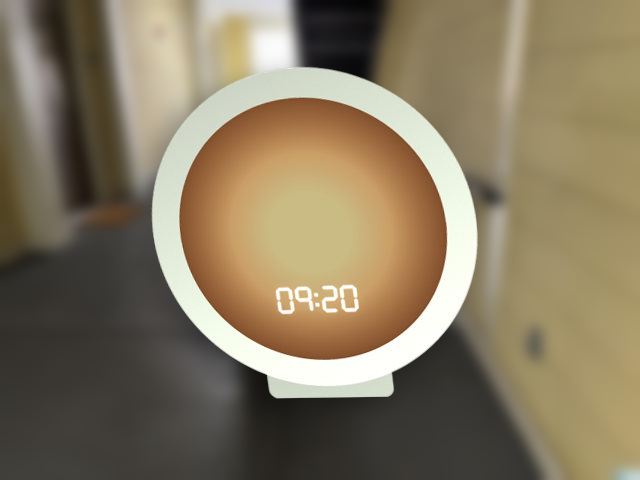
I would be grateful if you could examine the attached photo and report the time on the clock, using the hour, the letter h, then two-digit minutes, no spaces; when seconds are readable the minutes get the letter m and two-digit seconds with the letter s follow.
9h20
